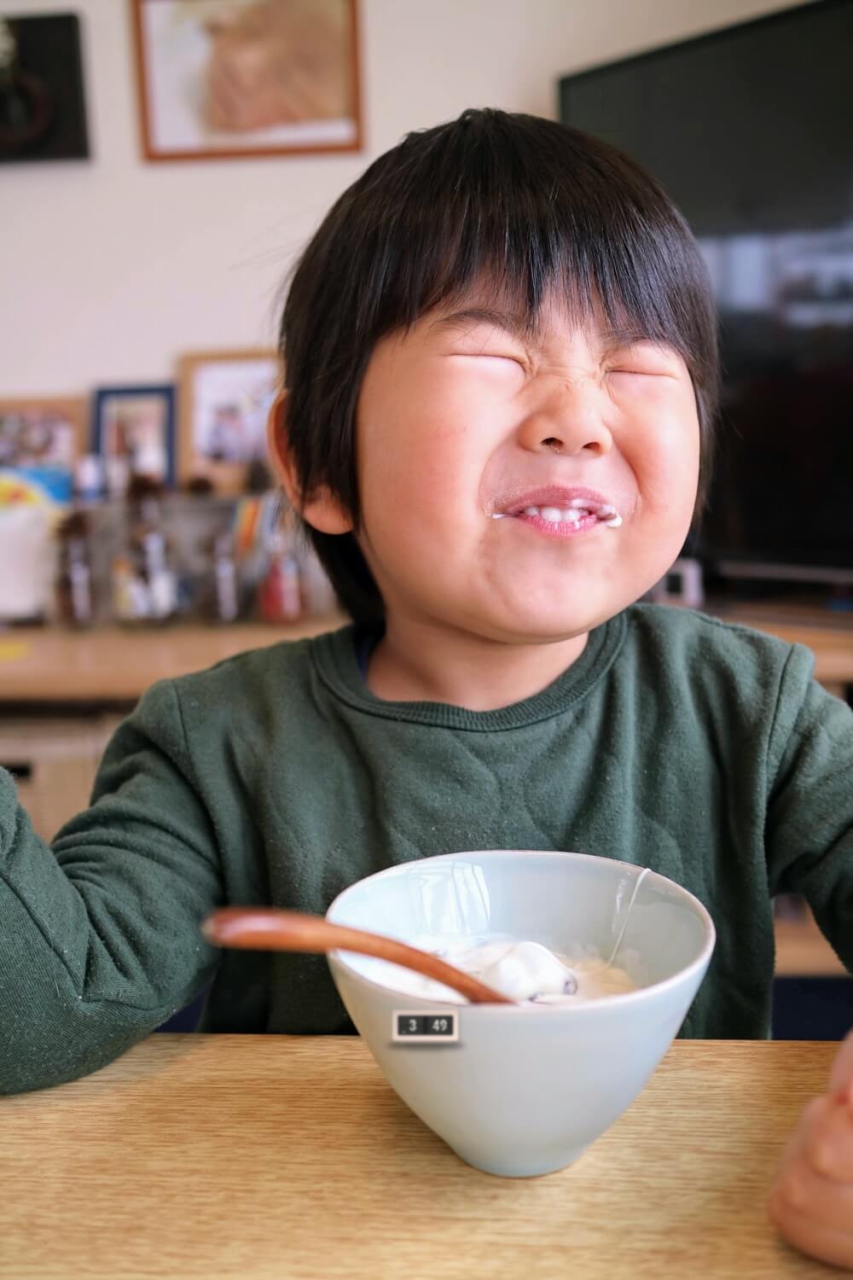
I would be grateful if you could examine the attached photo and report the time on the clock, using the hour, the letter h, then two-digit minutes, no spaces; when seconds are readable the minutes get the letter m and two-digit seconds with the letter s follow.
3h49
